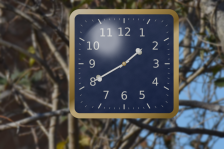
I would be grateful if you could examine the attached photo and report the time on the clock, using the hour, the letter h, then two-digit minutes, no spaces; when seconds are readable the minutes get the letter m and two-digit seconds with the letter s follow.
1h40
